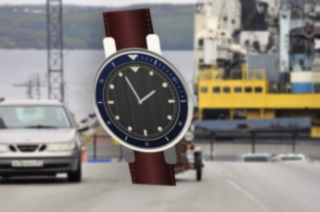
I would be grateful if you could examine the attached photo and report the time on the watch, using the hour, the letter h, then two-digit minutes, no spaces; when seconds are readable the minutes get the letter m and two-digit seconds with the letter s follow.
1h56
